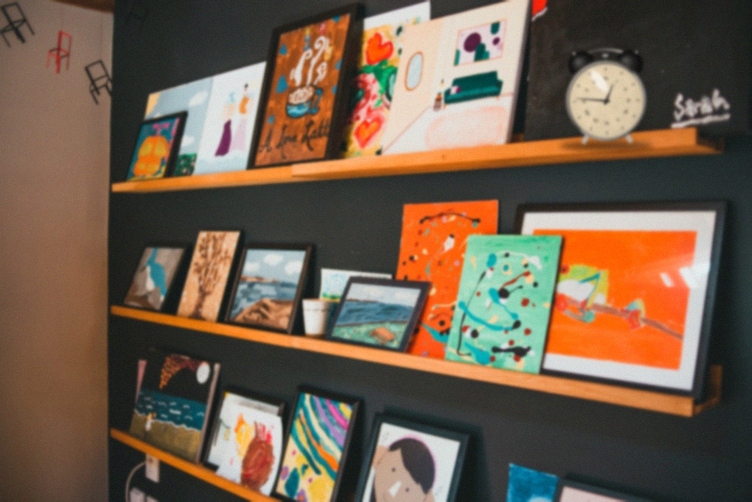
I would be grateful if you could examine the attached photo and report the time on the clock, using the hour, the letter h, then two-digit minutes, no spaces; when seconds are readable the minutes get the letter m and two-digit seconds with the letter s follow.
12h46
